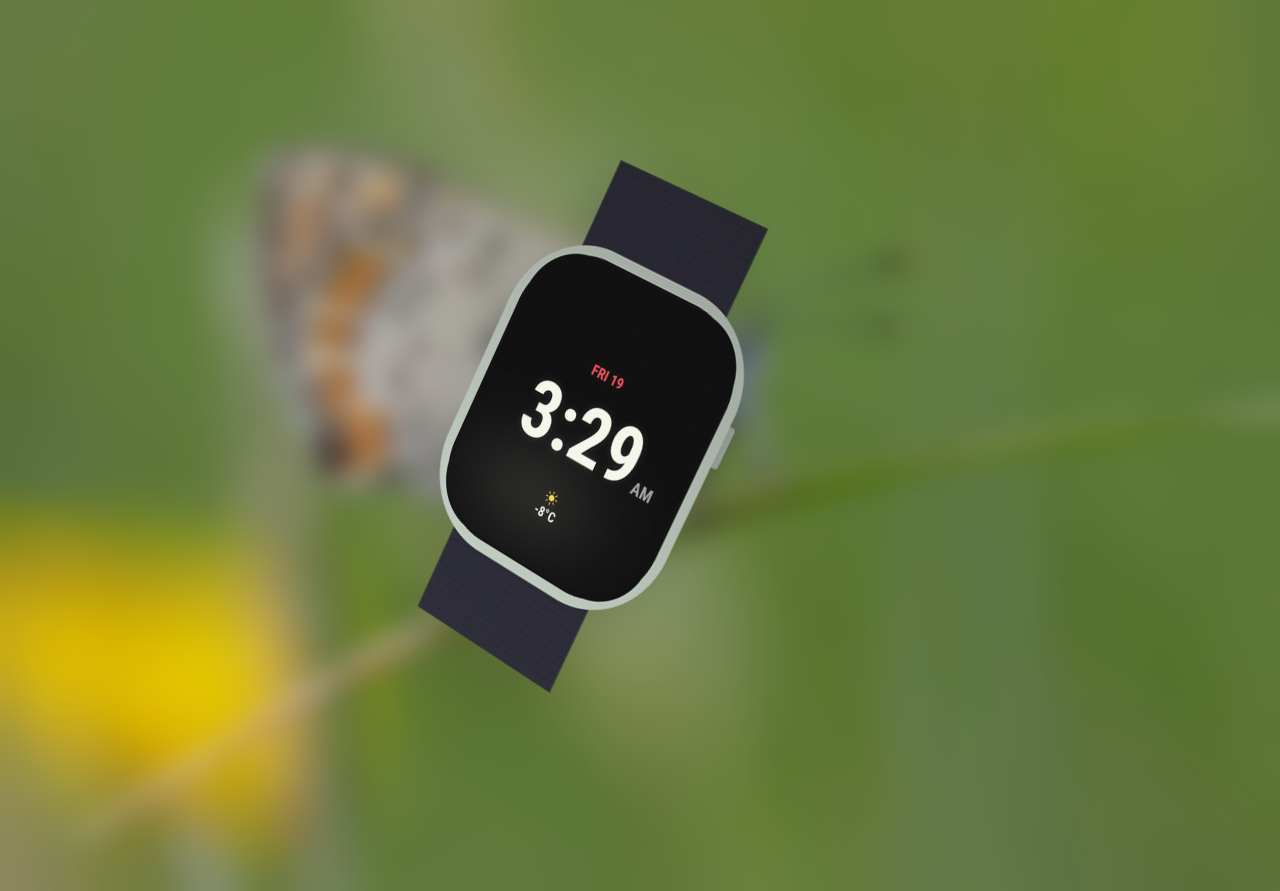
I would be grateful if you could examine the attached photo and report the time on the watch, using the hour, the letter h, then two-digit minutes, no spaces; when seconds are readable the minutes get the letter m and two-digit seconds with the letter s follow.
3h29
